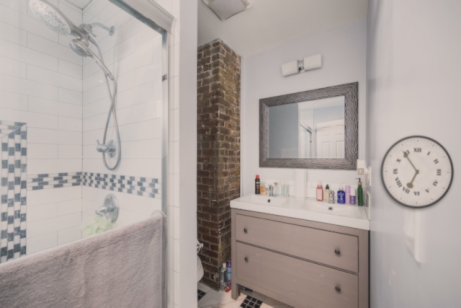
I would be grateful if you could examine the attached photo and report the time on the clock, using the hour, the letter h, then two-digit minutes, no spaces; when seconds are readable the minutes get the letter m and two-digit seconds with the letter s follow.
6h54
